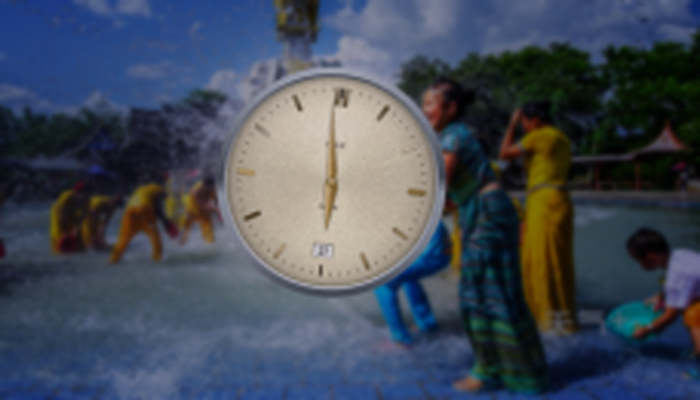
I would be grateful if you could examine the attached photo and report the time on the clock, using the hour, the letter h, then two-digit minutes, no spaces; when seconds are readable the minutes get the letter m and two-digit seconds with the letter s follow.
5h59
